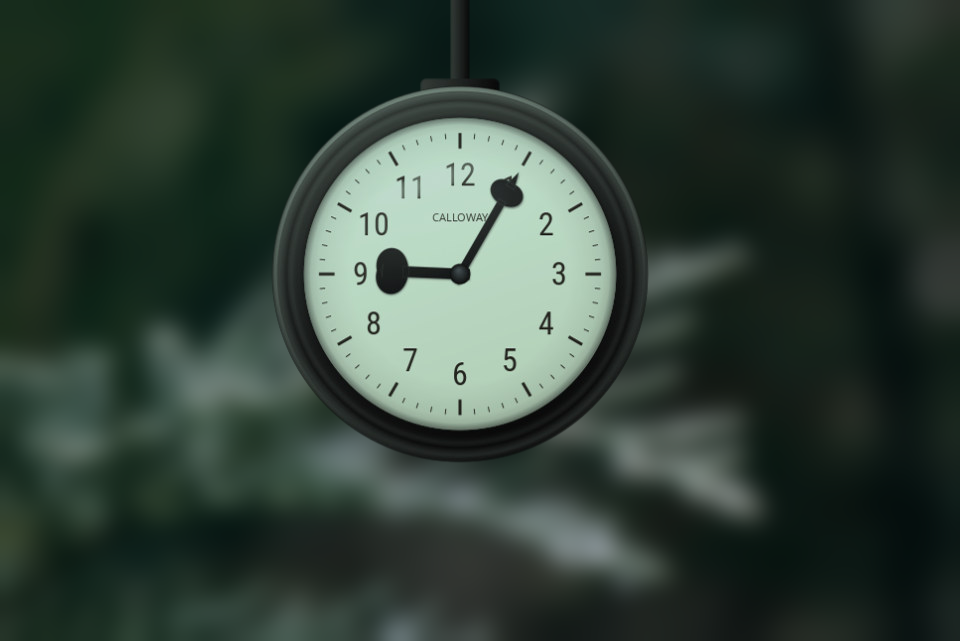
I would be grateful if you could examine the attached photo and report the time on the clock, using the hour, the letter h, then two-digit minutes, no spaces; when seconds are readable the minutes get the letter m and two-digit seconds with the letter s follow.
9h05
